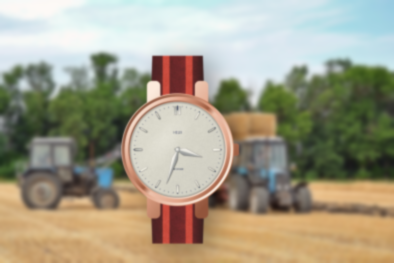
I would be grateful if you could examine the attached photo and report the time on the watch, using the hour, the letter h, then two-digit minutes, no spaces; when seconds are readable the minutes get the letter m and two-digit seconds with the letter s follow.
3h33
